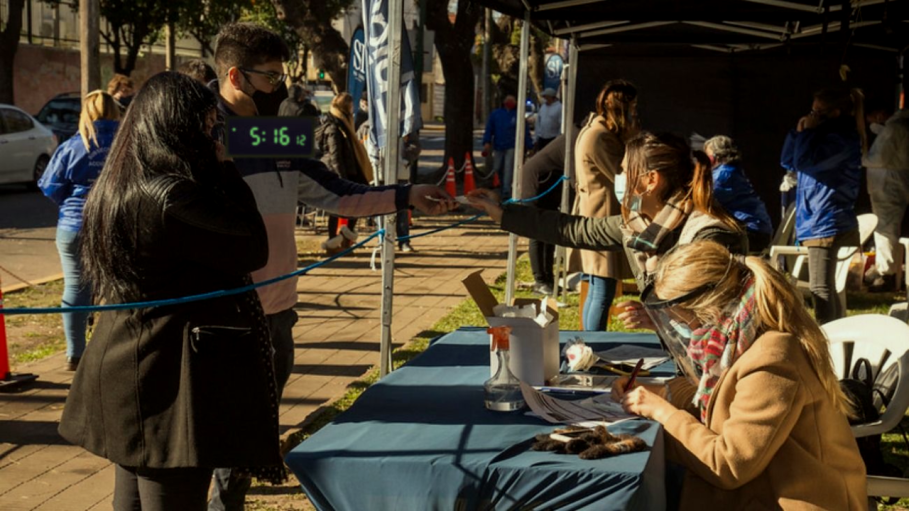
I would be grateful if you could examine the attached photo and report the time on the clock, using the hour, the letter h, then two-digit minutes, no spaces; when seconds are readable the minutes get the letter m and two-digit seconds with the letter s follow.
5h16
